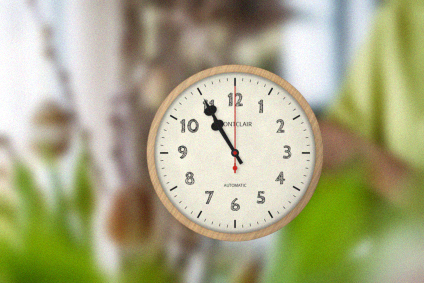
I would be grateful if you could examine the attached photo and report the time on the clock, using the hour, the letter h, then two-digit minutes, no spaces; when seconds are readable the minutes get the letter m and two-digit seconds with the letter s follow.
10h55m00s
